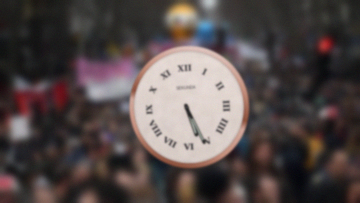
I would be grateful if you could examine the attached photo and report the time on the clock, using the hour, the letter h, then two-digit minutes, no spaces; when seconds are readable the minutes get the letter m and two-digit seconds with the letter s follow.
5h26
